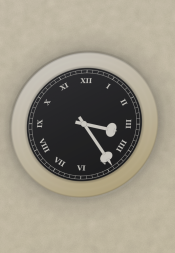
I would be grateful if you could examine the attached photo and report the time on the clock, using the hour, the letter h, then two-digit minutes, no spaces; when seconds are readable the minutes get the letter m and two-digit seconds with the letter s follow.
3h24
